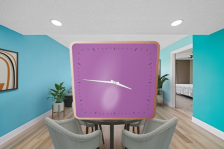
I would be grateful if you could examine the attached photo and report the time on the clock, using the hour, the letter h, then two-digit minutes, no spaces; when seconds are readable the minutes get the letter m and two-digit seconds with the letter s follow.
3h46
